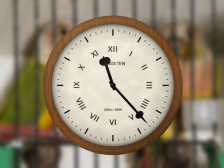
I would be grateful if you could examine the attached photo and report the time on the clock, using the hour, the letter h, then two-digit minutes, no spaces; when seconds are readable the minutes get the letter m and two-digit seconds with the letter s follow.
11h23
